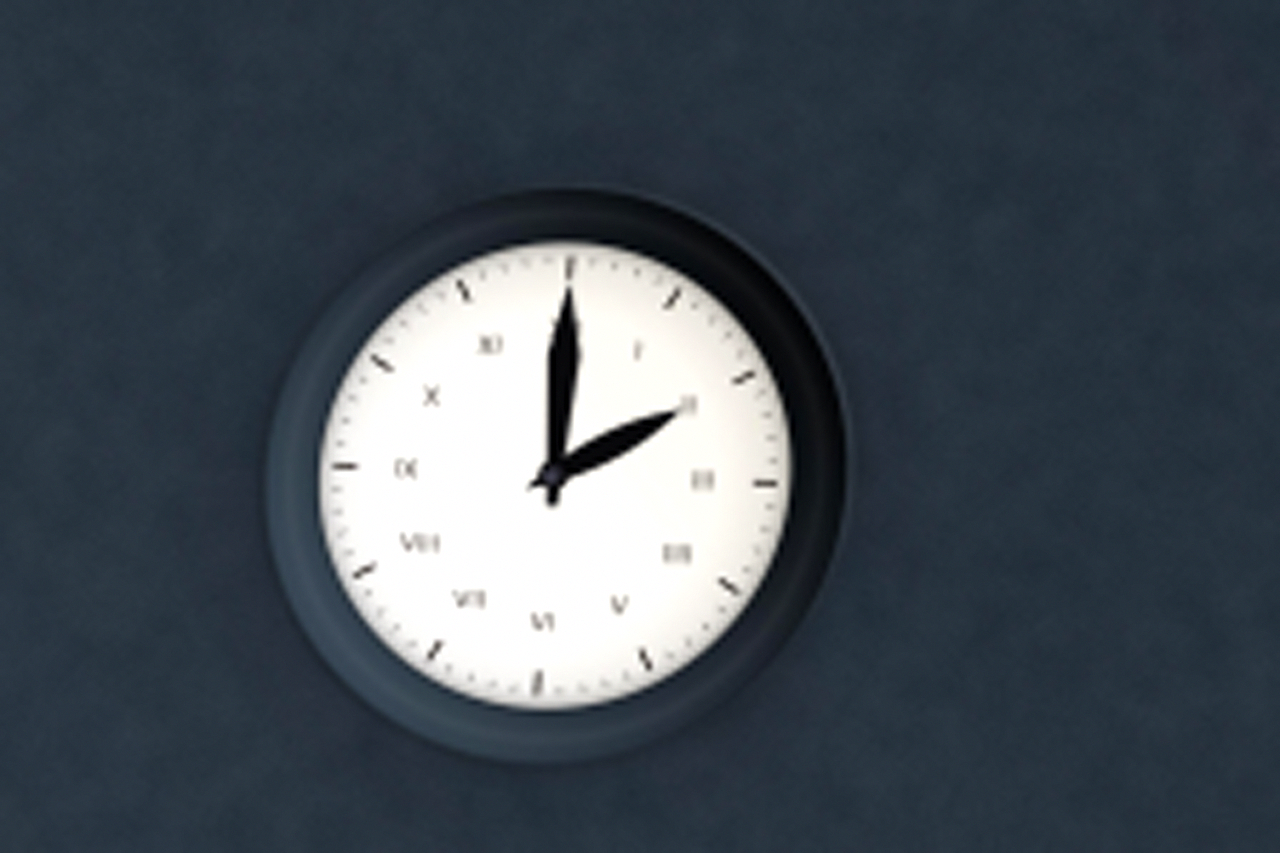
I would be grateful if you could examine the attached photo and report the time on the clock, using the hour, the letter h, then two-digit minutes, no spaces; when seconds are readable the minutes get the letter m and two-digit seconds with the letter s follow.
2h00
